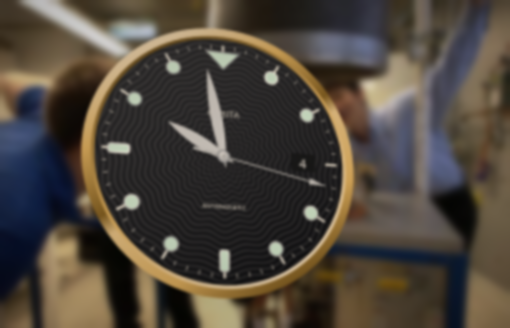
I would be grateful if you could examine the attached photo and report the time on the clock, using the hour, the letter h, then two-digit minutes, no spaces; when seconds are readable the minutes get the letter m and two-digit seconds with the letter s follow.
9h58m17s
